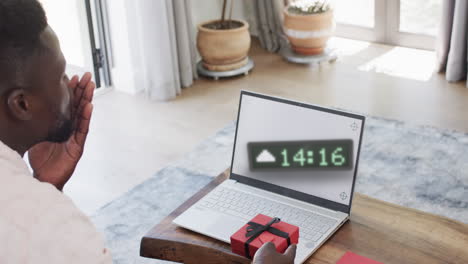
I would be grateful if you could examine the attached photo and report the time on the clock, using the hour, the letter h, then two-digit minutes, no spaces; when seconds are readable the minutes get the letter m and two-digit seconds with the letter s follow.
14h16
